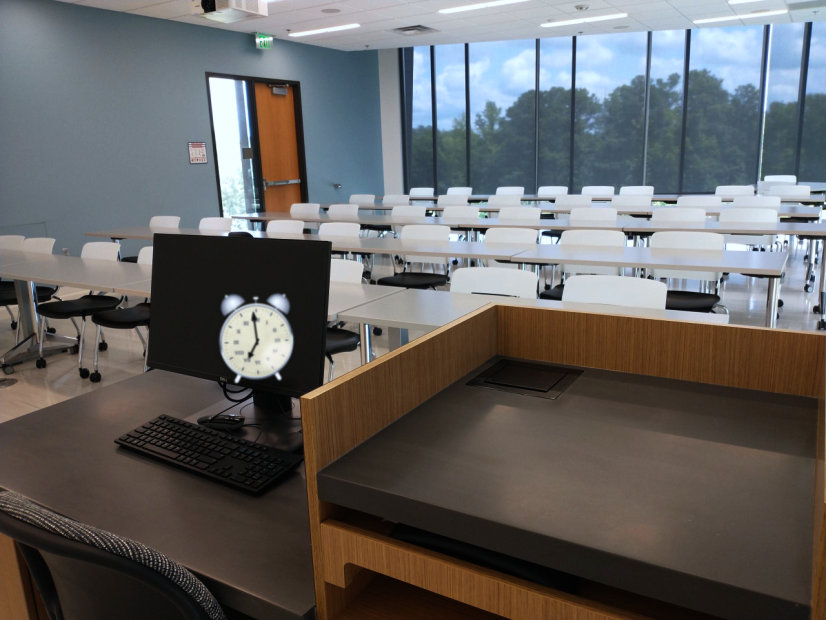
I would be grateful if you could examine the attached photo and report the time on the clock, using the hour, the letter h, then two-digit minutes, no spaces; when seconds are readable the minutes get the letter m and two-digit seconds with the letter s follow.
6h59
